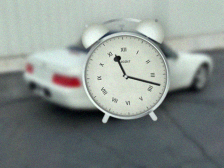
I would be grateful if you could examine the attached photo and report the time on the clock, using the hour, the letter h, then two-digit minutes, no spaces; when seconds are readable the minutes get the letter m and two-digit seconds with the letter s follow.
11h18
